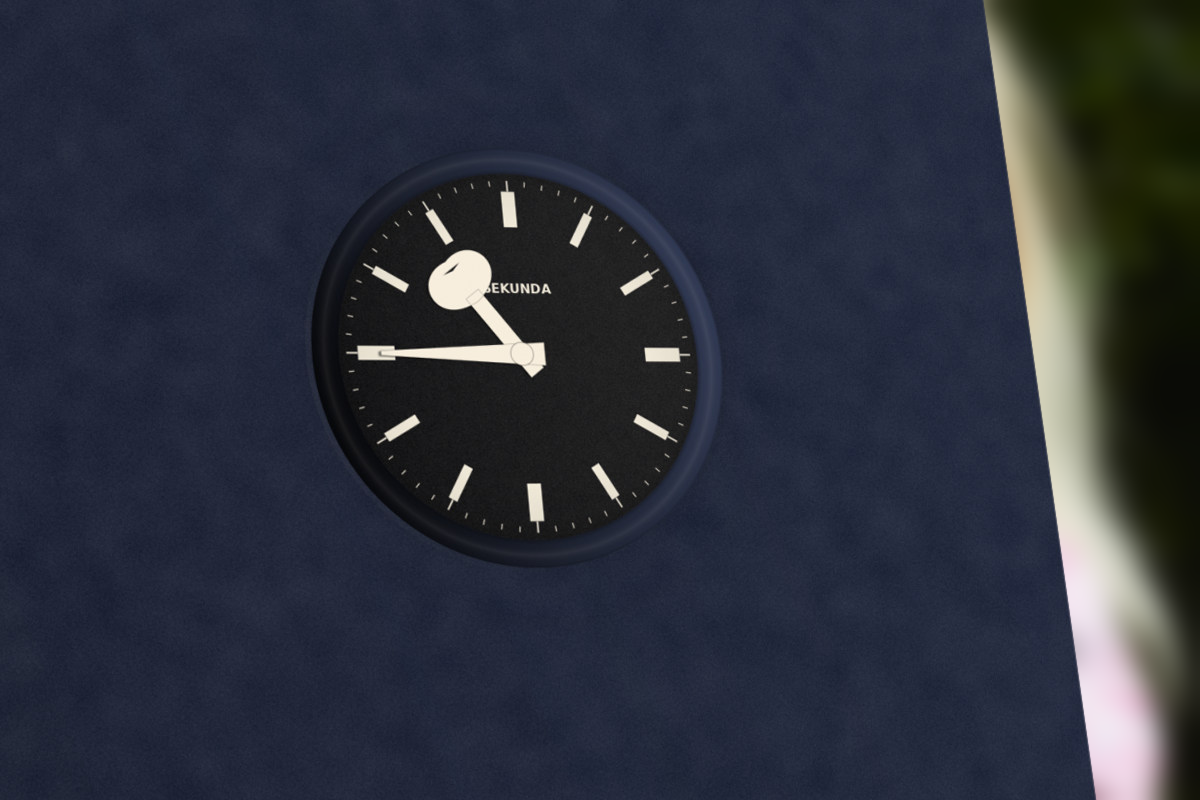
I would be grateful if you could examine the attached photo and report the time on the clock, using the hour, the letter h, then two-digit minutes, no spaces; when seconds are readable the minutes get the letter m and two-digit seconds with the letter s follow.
10h45
